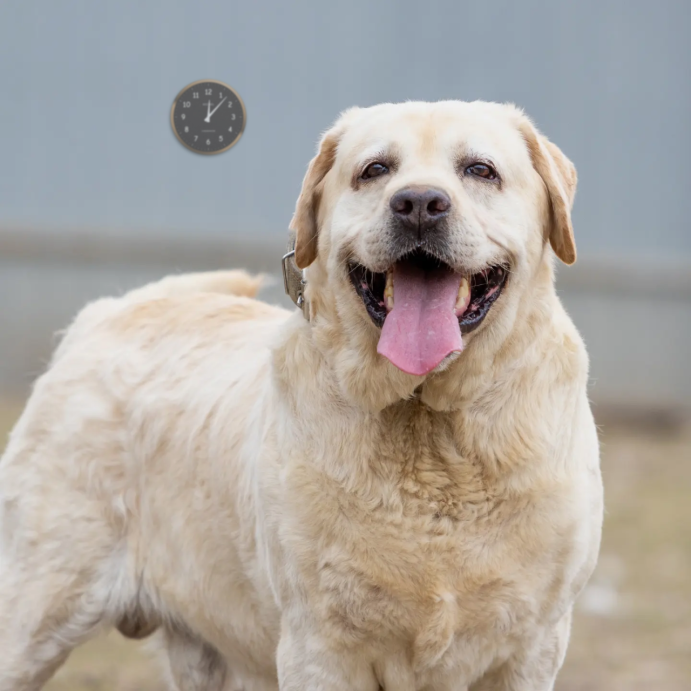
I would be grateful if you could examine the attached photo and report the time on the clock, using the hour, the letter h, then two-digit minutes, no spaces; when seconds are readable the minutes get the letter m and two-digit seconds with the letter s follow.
12h07
